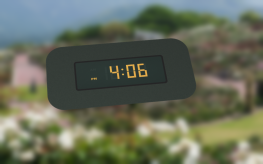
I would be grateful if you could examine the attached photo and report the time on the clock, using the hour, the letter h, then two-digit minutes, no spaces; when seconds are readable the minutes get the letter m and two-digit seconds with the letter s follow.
4h06
